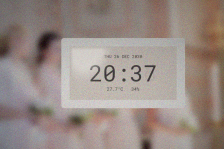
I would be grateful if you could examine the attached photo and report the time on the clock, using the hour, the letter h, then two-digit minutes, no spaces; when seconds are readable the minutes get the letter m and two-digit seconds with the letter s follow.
20h37
